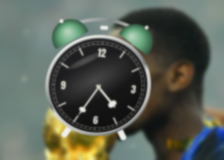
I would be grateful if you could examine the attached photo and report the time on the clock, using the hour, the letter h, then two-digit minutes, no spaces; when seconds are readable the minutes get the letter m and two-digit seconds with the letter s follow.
4h35
